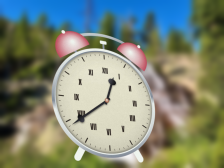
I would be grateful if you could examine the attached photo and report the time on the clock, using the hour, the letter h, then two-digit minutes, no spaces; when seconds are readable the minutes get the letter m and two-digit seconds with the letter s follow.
12h39
